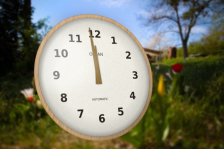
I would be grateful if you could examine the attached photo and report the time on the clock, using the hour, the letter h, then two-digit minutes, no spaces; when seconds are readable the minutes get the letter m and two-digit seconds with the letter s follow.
11h59
